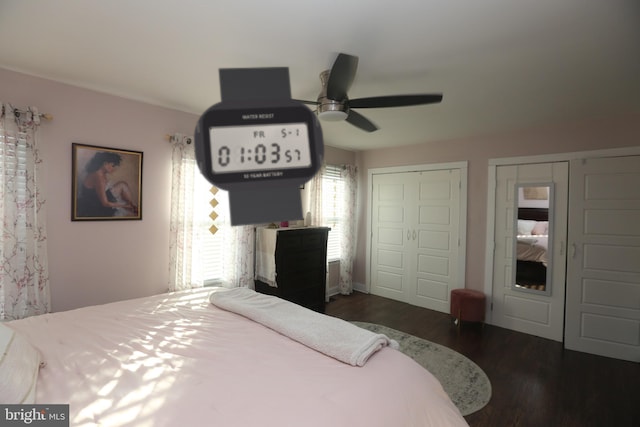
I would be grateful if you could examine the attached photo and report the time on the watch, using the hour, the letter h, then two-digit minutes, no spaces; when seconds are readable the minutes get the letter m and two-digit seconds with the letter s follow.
1h03m57s
